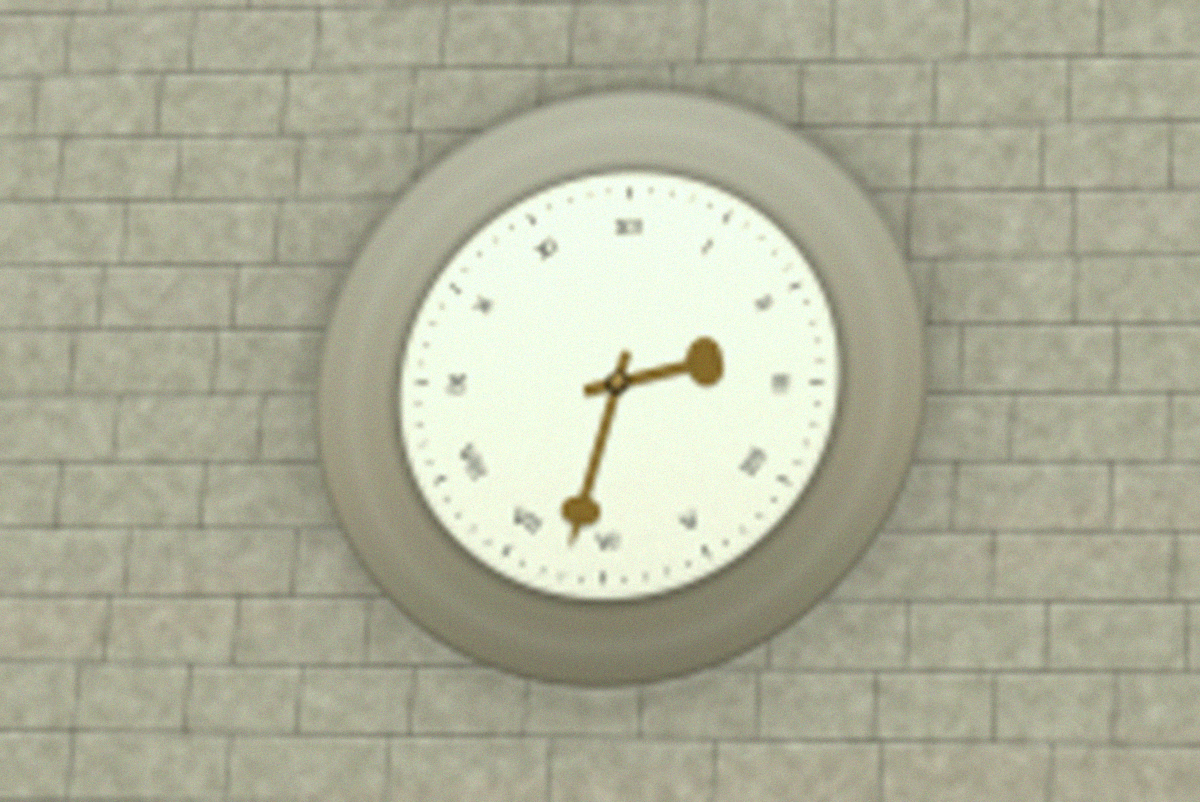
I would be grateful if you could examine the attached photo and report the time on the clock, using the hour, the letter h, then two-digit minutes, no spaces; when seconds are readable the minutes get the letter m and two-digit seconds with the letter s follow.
2h32
